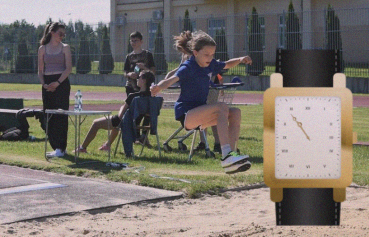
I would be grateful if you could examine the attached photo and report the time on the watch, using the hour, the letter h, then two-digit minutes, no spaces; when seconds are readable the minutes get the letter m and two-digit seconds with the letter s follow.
10h54
